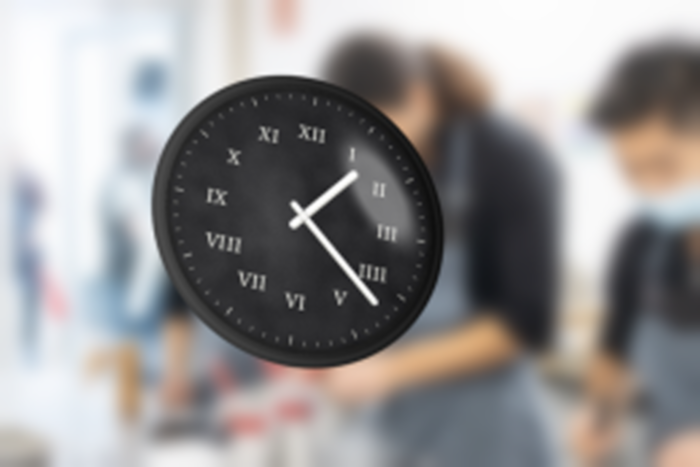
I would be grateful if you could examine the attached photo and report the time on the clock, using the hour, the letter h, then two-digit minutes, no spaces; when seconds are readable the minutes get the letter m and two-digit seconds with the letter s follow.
1h22
